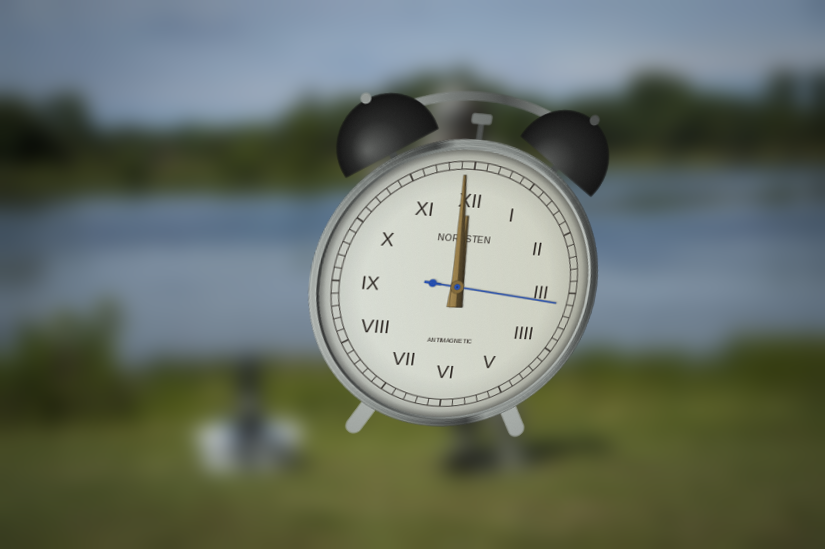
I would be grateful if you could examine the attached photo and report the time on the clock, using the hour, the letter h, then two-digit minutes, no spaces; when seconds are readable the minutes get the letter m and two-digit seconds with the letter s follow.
11h59m16s
